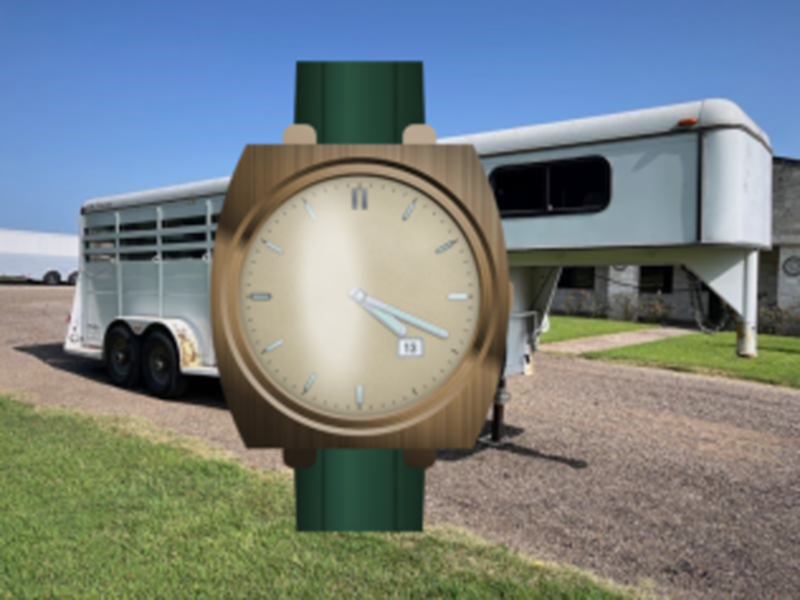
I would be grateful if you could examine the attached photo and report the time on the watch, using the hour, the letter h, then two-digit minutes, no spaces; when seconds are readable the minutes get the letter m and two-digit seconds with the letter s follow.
4h19
